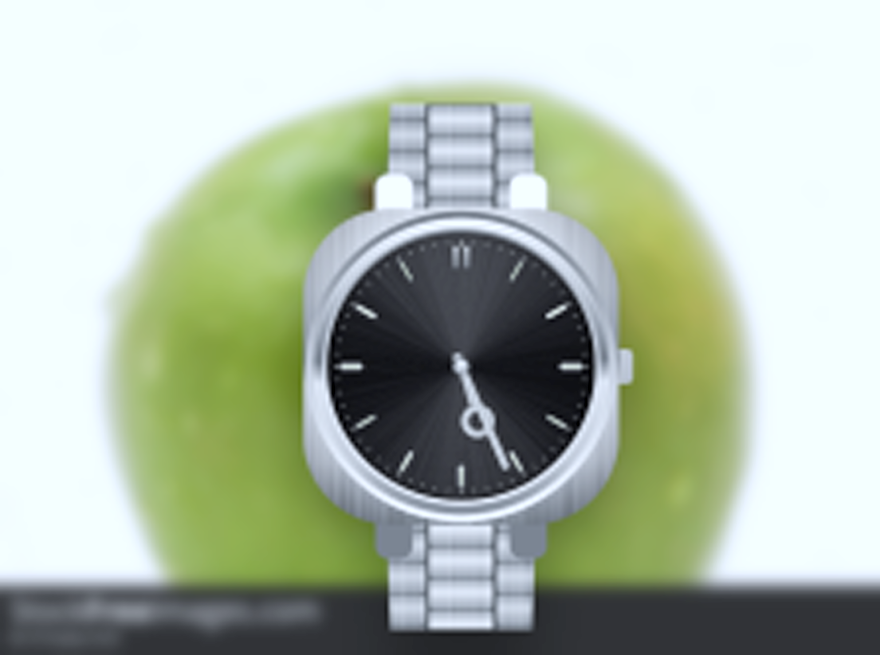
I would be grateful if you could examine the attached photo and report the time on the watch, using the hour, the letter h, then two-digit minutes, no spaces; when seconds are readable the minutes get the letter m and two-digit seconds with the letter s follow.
5h26
